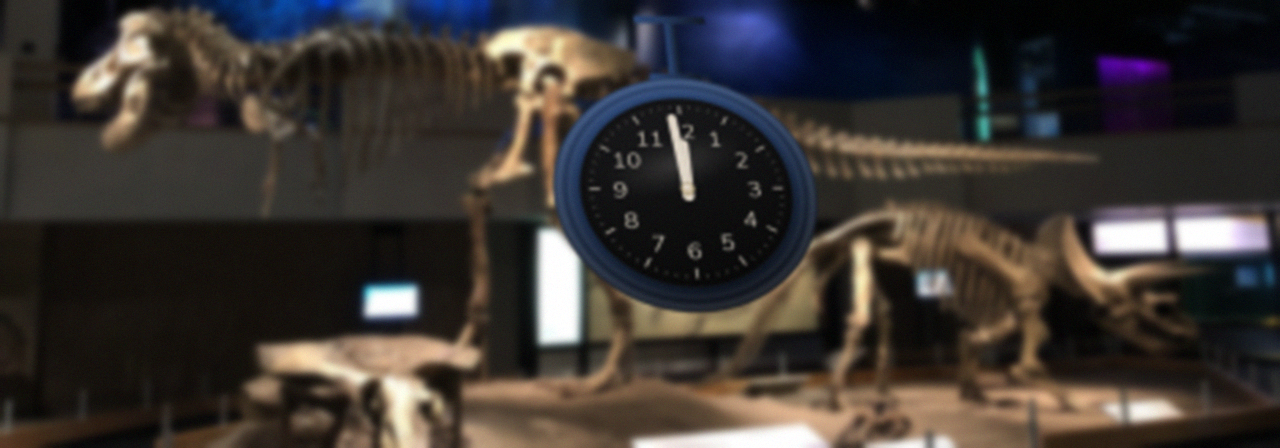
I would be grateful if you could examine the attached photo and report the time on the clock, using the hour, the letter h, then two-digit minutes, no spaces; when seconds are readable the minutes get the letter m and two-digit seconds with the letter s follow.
11h59
